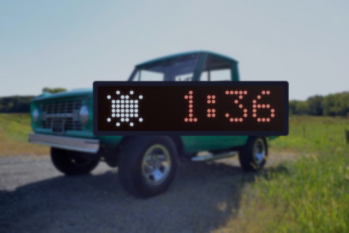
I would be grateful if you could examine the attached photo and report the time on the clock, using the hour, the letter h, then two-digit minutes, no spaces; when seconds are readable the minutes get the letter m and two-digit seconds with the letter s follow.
1h36
